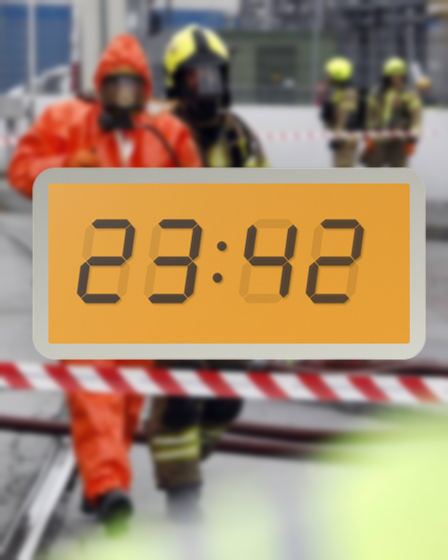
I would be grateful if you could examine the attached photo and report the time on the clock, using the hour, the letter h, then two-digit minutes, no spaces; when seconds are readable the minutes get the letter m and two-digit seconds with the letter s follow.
23h42
